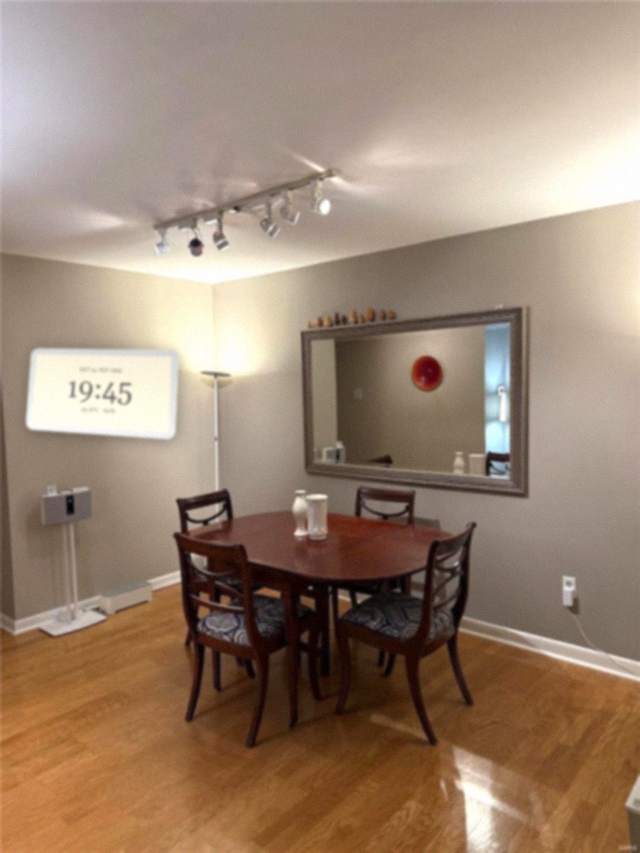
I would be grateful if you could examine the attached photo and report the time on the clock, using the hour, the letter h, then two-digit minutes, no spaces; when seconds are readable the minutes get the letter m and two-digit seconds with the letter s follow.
19h45
